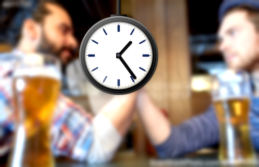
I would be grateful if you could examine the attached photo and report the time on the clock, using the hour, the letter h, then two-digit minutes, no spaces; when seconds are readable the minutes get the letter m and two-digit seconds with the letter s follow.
1h24
